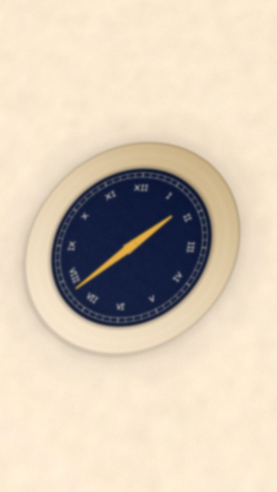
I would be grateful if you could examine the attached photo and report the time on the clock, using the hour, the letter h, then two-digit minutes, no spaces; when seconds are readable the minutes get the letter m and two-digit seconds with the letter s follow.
1h38
